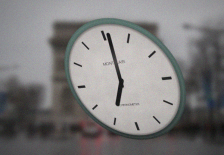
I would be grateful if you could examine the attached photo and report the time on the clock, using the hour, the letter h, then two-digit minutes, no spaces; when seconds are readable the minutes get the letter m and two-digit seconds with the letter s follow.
7h01
